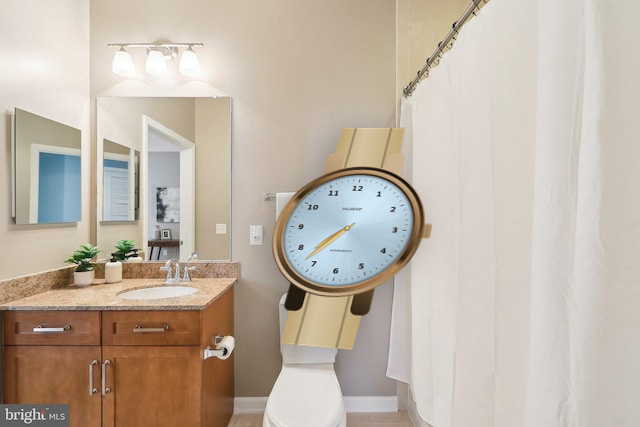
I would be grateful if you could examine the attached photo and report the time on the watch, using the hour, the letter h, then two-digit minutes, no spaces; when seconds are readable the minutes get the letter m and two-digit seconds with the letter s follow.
7h37
